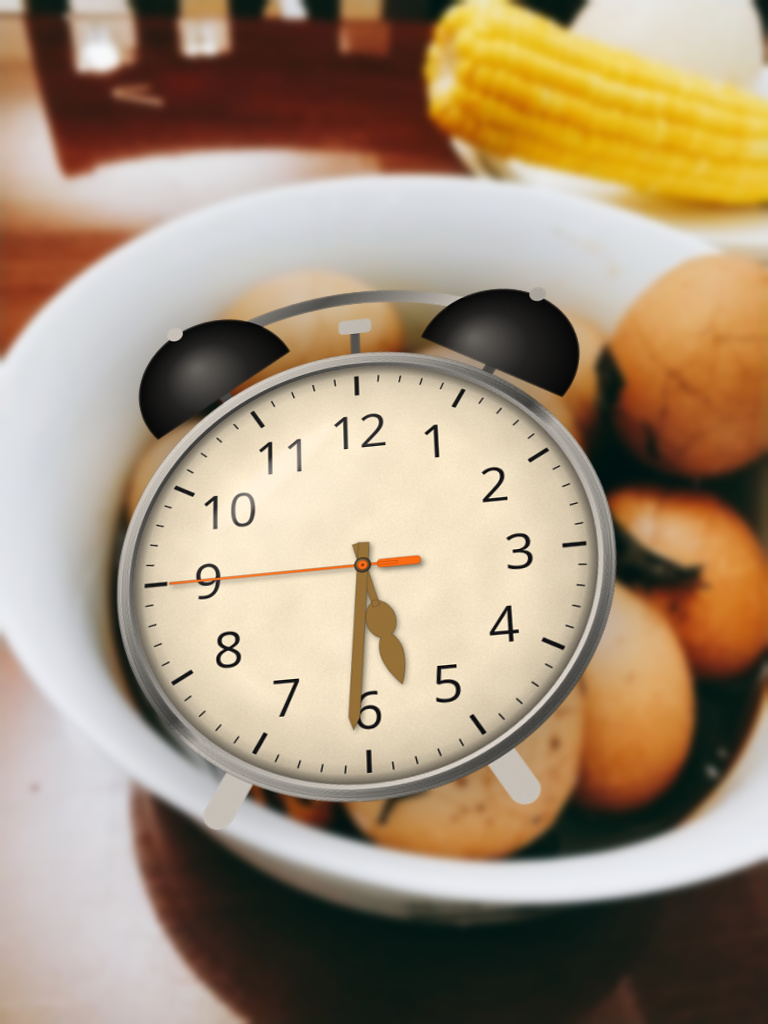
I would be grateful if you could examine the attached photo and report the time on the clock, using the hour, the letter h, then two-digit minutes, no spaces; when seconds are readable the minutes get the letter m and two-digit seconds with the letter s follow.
5h30m45s
